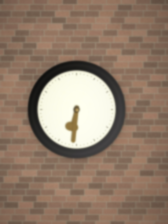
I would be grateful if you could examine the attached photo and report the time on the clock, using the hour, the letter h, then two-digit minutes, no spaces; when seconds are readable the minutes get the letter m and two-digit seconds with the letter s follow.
6h31
